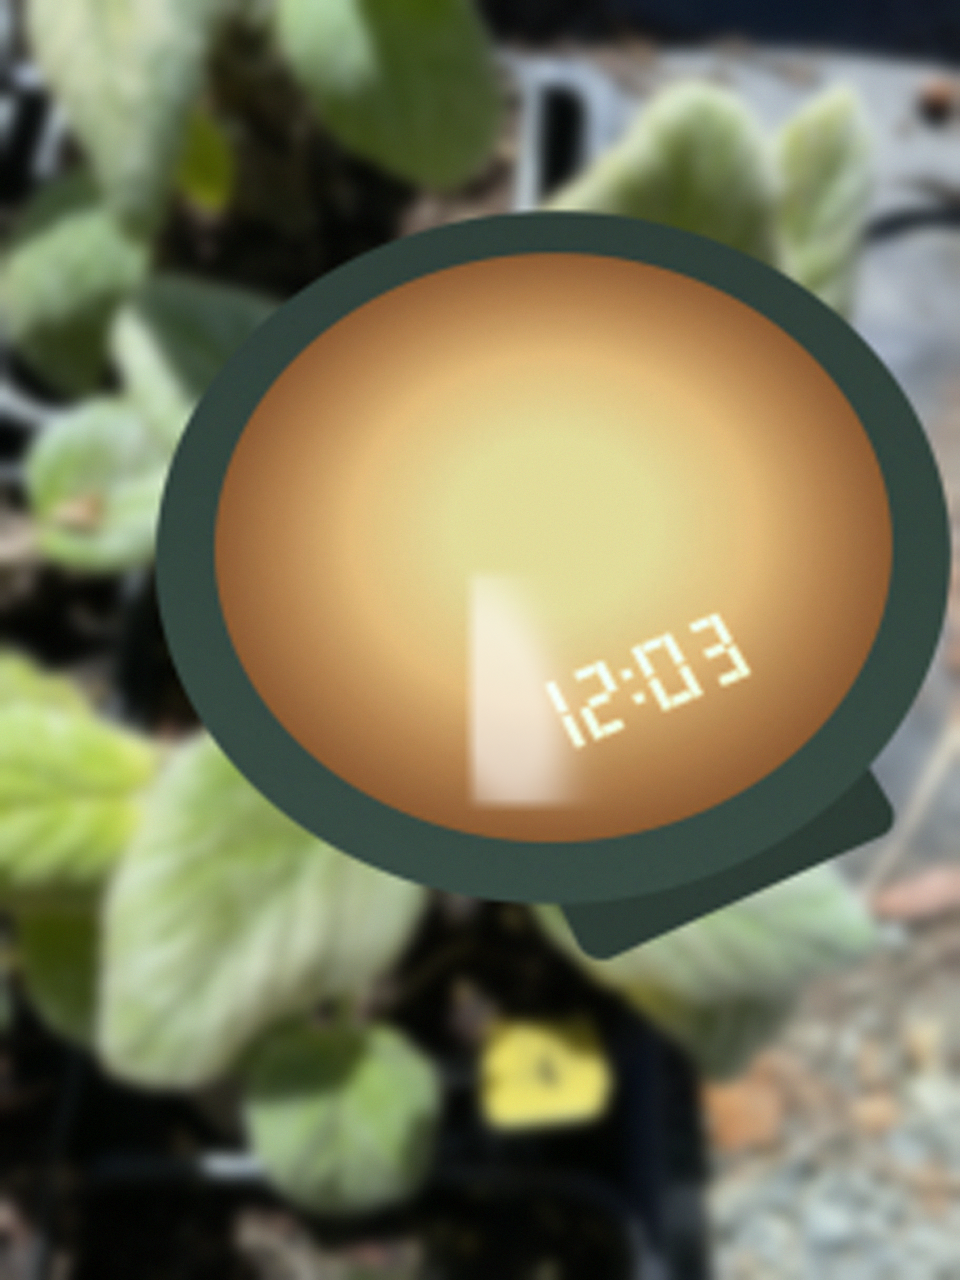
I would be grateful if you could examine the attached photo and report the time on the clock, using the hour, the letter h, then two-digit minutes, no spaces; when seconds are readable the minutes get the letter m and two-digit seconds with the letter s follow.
12h03
